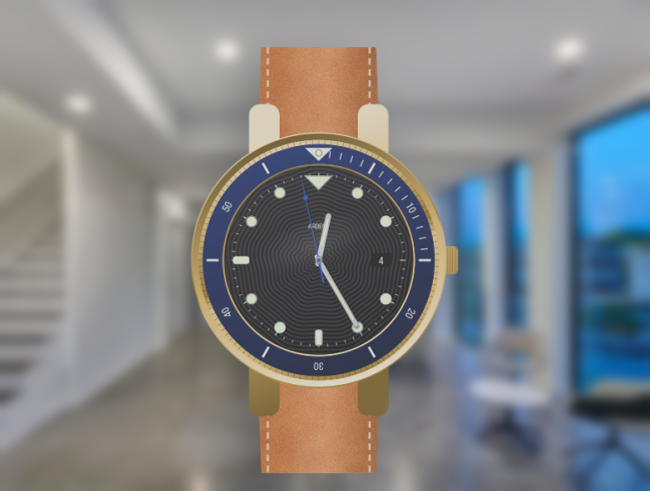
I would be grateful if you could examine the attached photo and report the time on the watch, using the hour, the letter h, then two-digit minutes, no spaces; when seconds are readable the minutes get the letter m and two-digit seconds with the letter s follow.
12h24m58s
